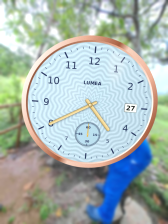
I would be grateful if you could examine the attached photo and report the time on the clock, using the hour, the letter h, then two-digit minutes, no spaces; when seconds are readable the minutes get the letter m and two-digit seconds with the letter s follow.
4h40
